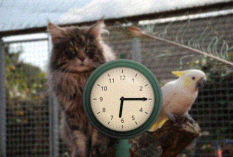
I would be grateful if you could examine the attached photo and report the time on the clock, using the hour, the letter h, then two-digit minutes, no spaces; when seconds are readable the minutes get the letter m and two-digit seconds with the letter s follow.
6h15
